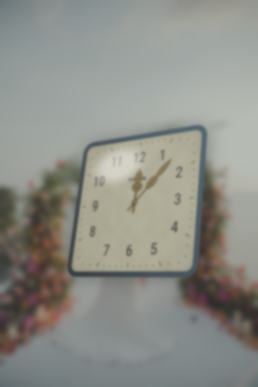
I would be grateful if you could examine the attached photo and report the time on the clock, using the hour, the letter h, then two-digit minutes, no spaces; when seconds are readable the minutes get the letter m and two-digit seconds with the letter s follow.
12h07
